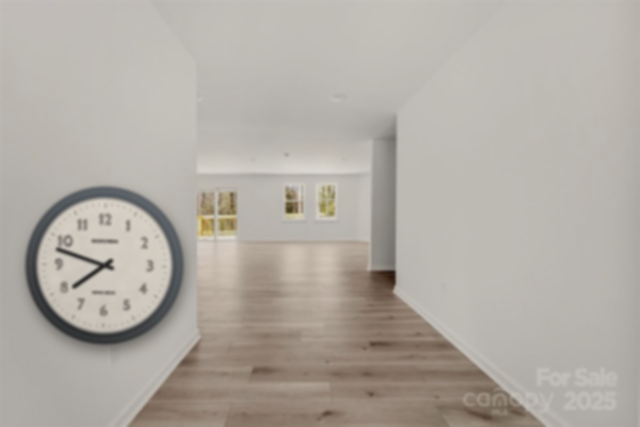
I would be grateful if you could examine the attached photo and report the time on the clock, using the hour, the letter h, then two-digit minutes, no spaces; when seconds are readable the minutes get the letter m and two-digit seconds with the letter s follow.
7h48
